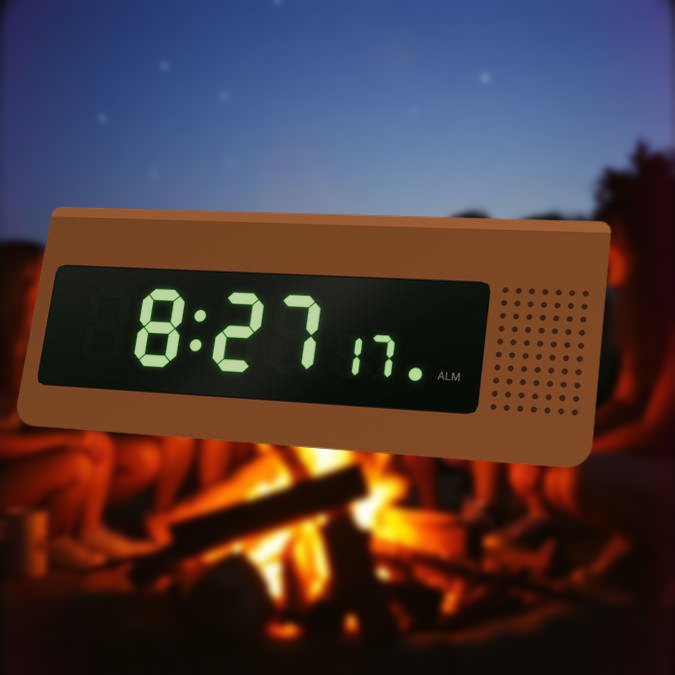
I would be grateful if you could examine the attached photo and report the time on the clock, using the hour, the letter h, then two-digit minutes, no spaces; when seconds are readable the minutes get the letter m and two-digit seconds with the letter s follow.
8h27m17s
